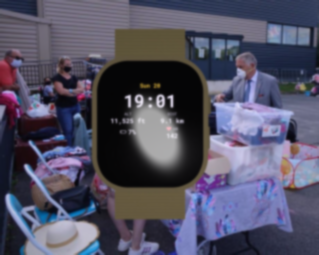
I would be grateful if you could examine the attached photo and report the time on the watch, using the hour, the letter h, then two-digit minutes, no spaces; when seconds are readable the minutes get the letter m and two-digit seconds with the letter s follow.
19h01
